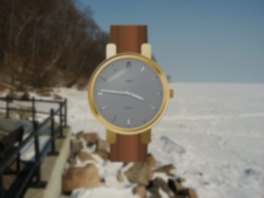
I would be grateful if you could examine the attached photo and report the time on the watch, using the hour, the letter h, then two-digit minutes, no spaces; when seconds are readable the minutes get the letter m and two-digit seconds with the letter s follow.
3h46
